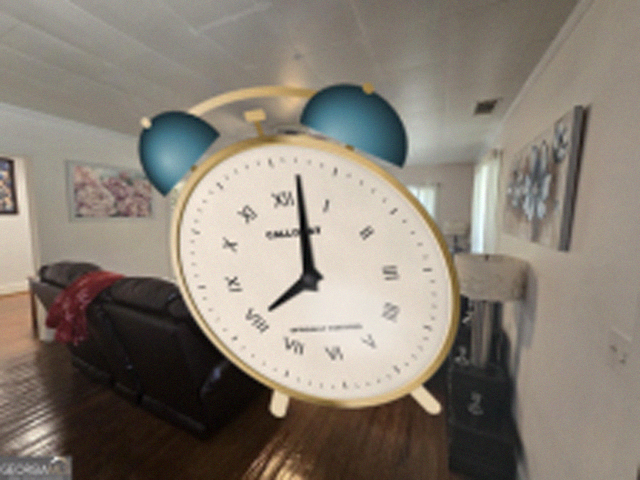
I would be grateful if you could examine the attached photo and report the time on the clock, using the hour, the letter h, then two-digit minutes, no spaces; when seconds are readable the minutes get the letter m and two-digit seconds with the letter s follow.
8h02
